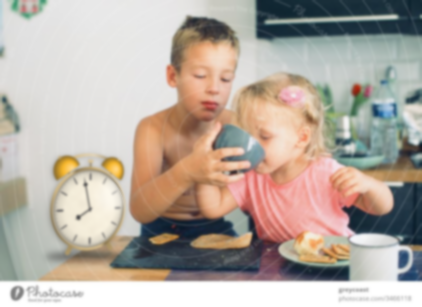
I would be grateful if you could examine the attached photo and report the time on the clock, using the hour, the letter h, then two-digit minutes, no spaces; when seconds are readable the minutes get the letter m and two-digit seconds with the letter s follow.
7h58
